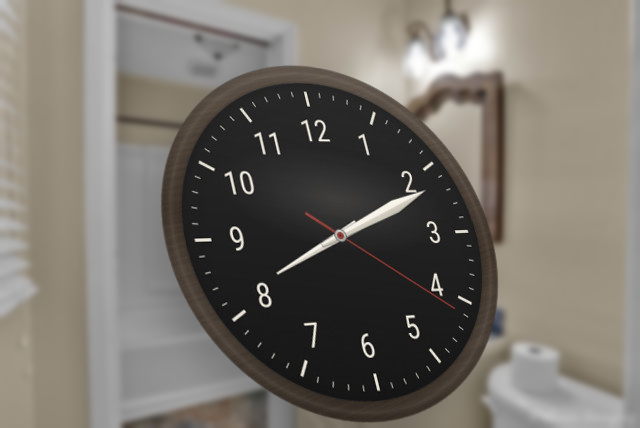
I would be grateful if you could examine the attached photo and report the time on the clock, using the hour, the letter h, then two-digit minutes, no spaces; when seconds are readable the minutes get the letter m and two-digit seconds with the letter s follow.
8h11m21s
